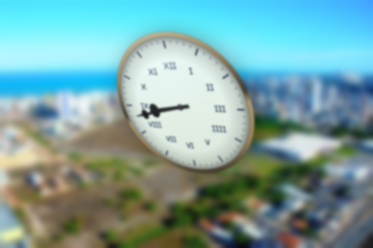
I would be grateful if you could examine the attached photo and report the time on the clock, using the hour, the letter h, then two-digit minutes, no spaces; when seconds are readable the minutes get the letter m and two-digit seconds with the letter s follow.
8h43
